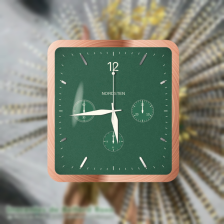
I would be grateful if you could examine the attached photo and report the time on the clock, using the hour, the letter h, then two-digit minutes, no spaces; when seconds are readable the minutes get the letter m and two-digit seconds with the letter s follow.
5h44
